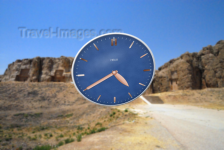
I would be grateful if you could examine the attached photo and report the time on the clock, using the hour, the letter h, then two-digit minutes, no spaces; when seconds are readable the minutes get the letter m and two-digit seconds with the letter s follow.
4h40
